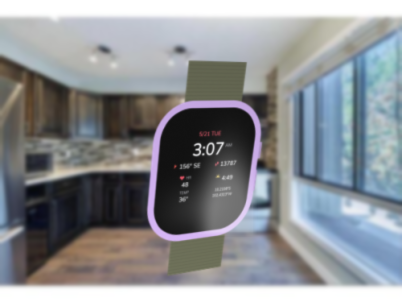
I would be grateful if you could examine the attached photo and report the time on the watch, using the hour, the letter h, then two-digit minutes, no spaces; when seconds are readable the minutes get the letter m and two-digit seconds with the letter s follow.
3h07
